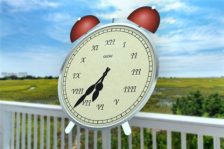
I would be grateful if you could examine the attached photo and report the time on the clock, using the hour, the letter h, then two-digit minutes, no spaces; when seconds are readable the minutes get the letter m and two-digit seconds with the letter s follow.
6h37
